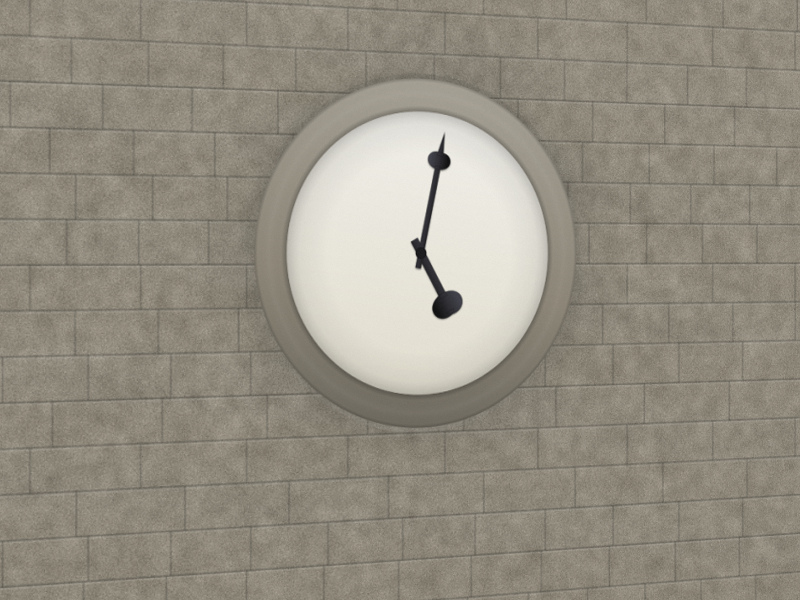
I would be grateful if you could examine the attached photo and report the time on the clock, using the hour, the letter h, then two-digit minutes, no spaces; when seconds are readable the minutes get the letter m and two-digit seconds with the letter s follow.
5h02
